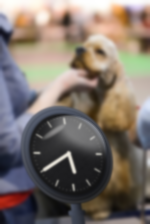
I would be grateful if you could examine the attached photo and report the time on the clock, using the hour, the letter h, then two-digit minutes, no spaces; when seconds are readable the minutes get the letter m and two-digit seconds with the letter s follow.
5h40
